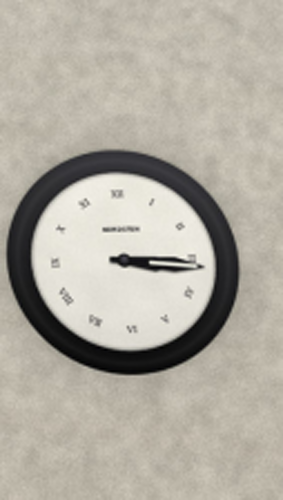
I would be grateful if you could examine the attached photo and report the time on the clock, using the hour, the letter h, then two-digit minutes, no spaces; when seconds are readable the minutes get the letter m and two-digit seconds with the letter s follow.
3h16
